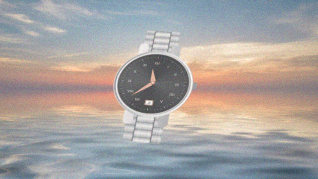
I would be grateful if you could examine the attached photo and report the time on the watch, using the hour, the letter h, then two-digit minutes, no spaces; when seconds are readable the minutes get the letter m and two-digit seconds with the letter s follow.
11h38
